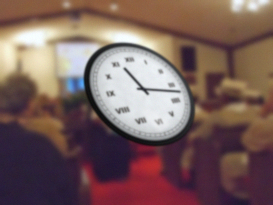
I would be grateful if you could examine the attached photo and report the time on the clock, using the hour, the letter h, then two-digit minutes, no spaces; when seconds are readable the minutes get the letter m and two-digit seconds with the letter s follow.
11h17
